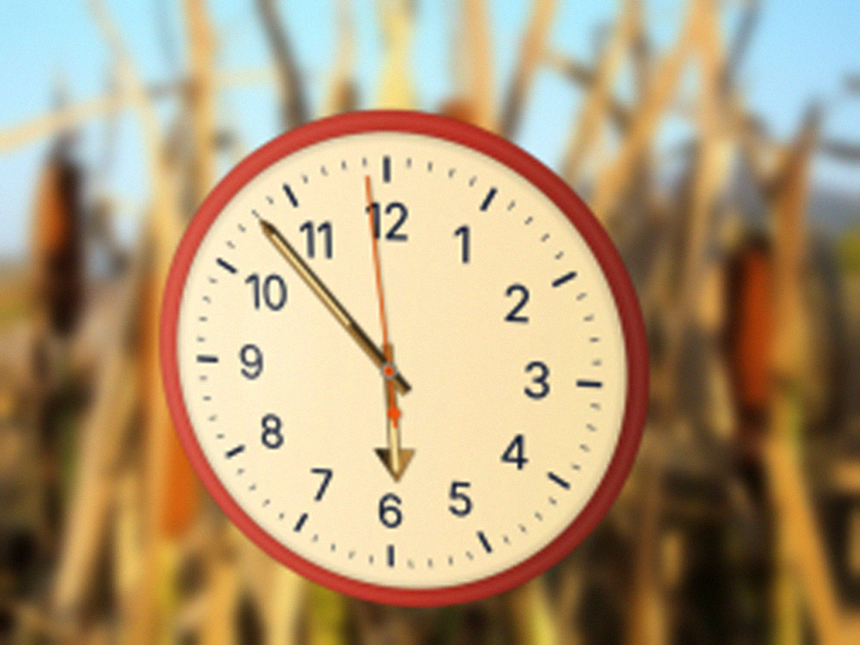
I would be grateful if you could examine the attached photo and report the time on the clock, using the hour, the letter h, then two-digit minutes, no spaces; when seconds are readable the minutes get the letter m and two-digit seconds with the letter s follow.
5h52m59s
